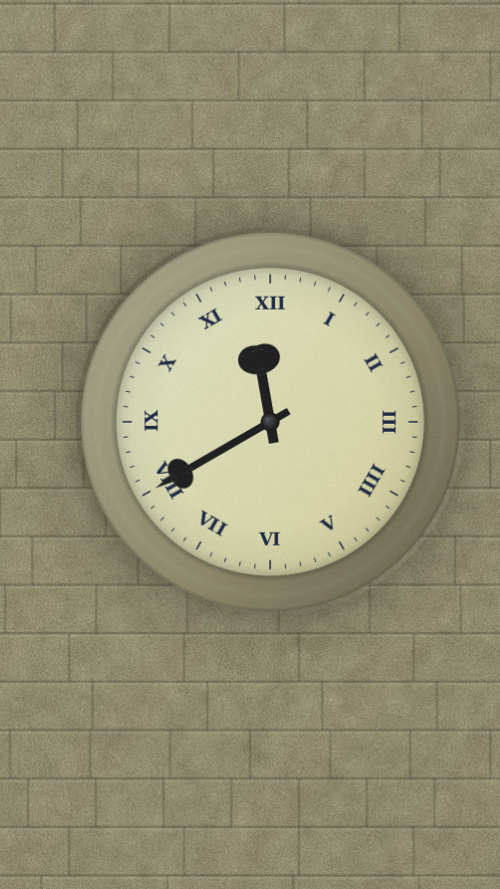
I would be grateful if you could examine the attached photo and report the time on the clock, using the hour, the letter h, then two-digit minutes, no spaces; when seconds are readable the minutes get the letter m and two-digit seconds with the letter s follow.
11h40
